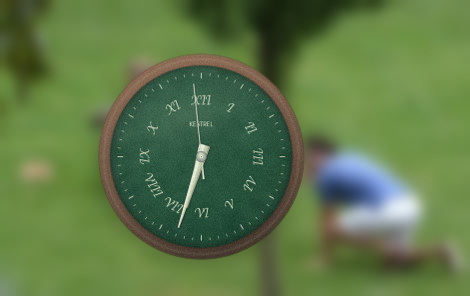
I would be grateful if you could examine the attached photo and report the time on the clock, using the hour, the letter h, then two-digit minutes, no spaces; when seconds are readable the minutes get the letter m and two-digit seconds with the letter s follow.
6h32m59s
